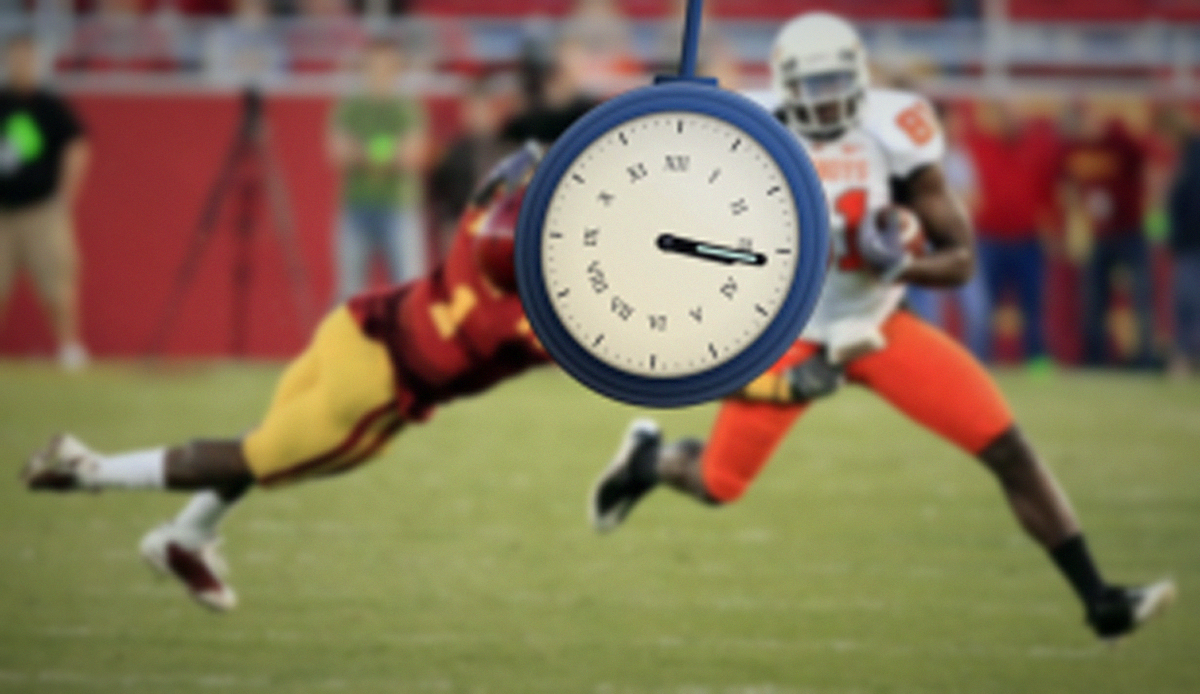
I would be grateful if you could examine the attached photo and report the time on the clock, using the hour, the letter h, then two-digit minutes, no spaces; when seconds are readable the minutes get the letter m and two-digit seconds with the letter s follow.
3h16
